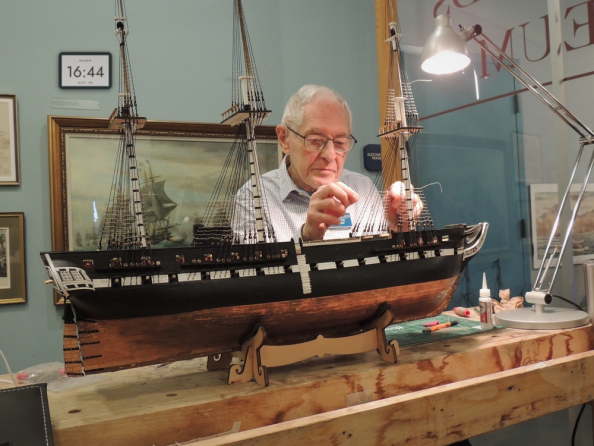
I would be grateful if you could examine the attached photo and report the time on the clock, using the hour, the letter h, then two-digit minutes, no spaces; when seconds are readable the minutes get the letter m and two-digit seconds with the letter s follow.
16h44
